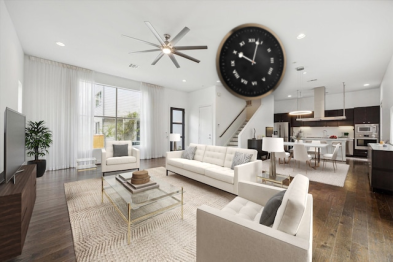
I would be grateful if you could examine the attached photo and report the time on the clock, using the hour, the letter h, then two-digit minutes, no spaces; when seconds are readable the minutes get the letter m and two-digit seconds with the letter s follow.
10h03
